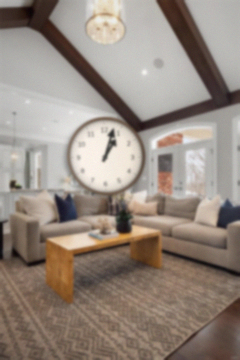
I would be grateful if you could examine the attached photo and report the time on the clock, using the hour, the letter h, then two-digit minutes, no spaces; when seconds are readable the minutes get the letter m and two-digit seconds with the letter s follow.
1h03
